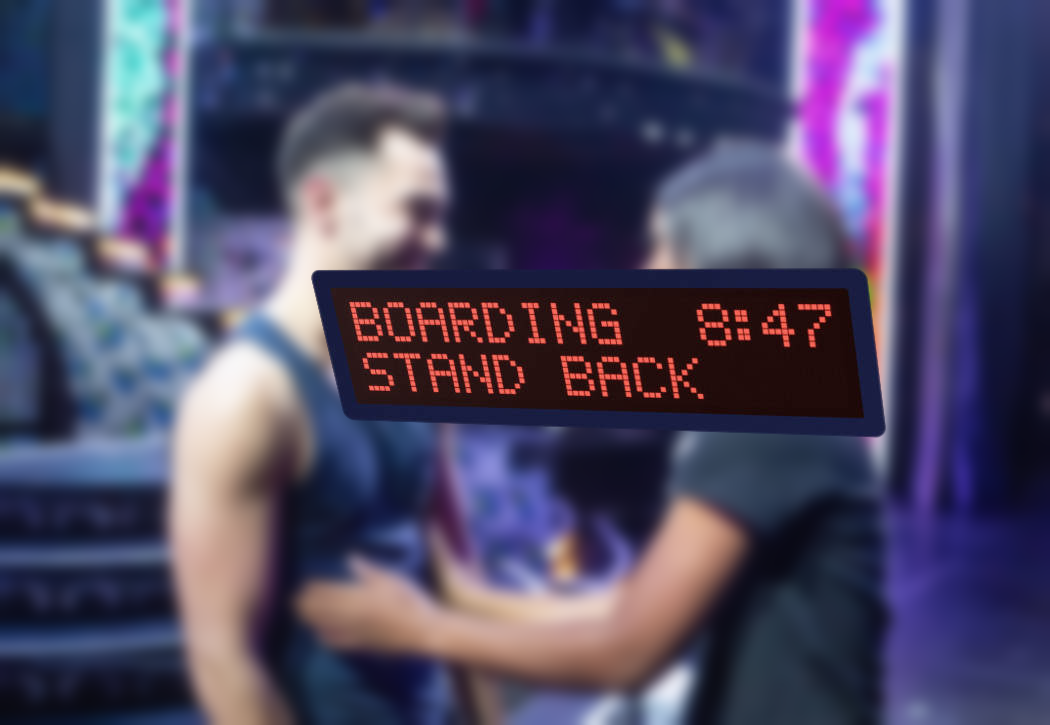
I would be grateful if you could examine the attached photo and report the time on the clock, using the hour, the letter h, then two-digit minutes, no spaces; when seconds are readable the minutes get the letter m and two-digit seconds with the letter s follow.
8h47
